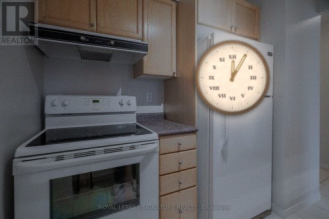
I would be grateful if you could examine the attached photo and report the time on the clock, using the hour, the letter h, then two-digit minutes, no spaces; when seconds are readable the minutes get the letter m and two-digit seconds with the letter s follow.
12h05
